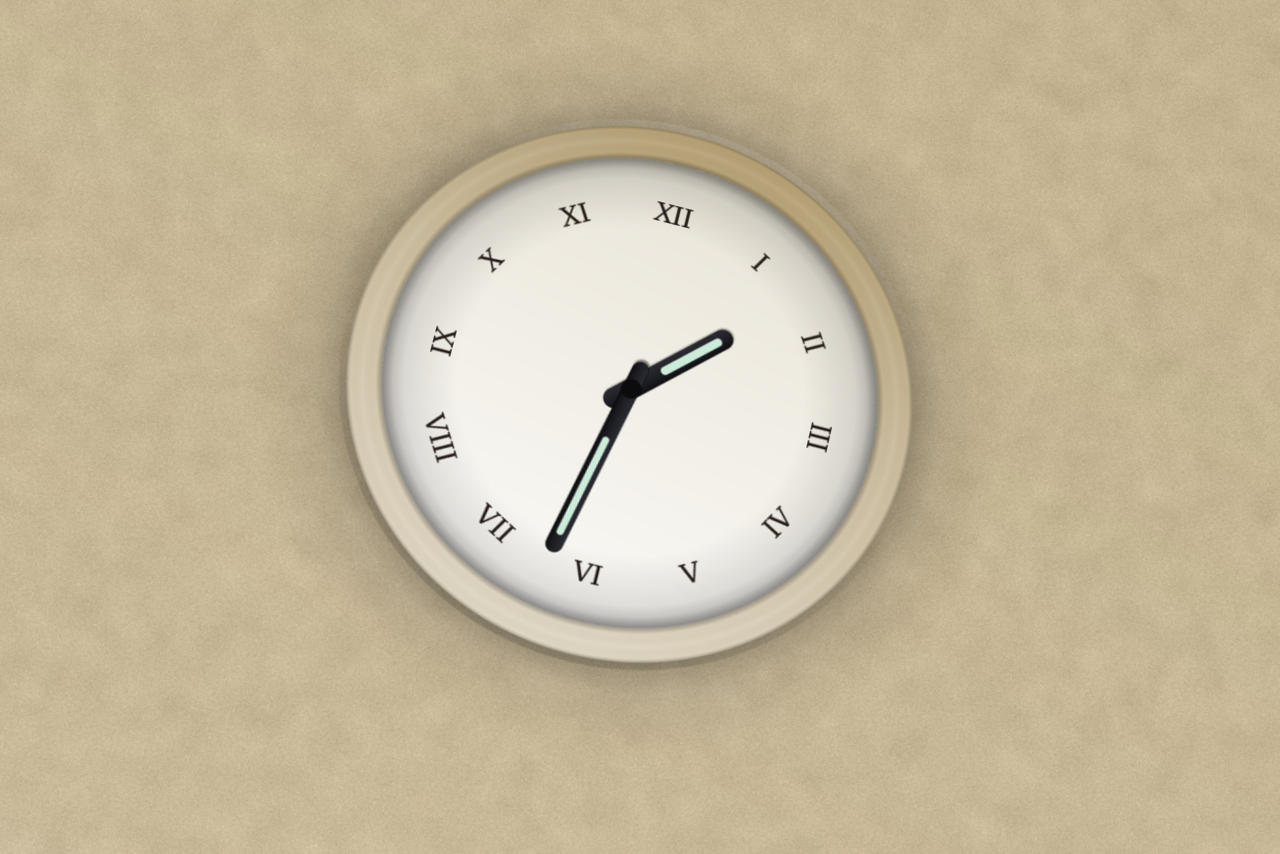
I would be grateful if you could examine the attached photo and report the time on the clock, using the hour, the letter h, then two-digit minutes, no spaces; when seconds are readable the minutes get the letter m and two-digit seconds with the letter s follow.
1h32
